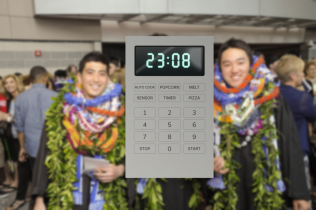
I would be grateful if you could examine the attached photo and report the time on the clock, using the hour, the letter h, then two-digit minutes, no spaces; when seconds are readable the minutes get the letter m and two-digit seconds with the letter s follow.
23h08
